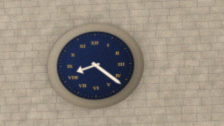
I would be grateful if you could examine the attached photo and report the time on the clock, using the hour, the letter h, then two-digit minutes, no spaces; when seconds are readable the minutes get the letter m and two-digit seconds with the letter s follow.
8h22
